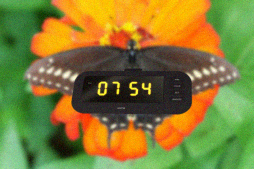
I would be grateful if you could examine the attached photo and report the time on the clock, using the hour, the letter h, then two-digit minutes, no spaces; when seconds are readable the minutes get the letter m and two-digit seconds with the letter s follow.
7h54
